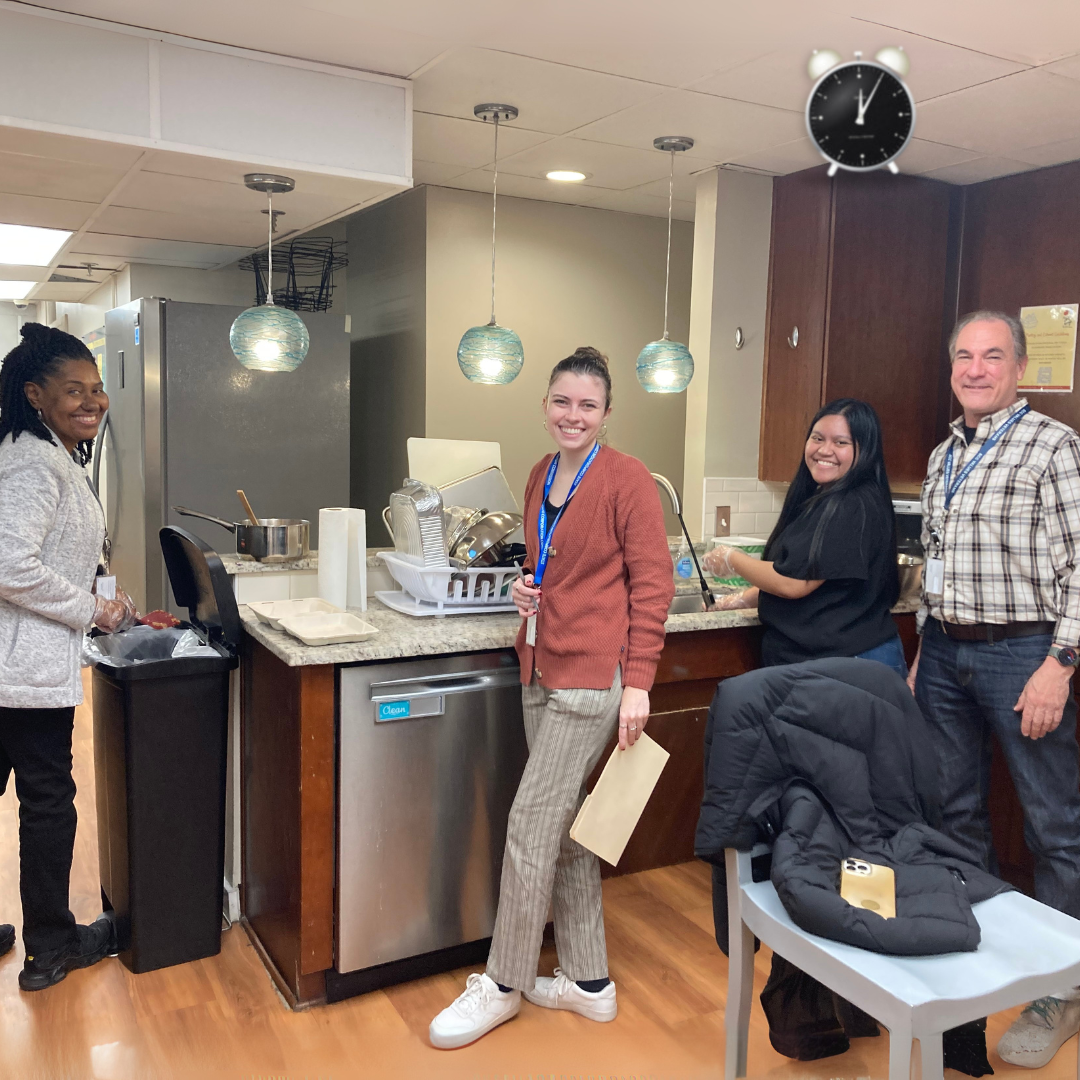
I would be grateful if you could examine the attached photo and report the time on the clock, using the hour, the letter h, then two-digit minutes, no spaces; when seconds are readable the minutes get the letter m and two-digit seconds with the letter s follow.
12h05
